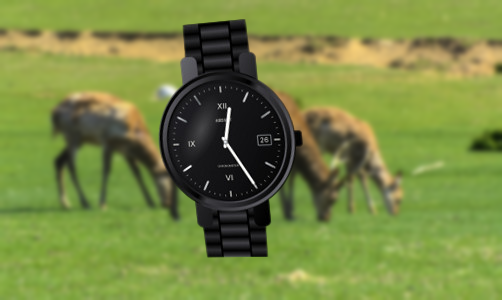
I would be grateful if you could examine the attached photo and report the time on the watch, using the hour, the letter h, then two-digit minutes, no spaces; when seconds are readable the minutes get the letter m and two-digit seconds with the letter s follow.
12h25
